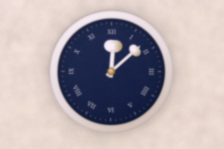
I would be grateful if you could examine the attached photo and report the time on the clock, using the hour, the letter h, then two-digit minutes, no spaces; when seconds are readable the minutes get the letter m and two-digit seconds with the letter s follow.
12h08
